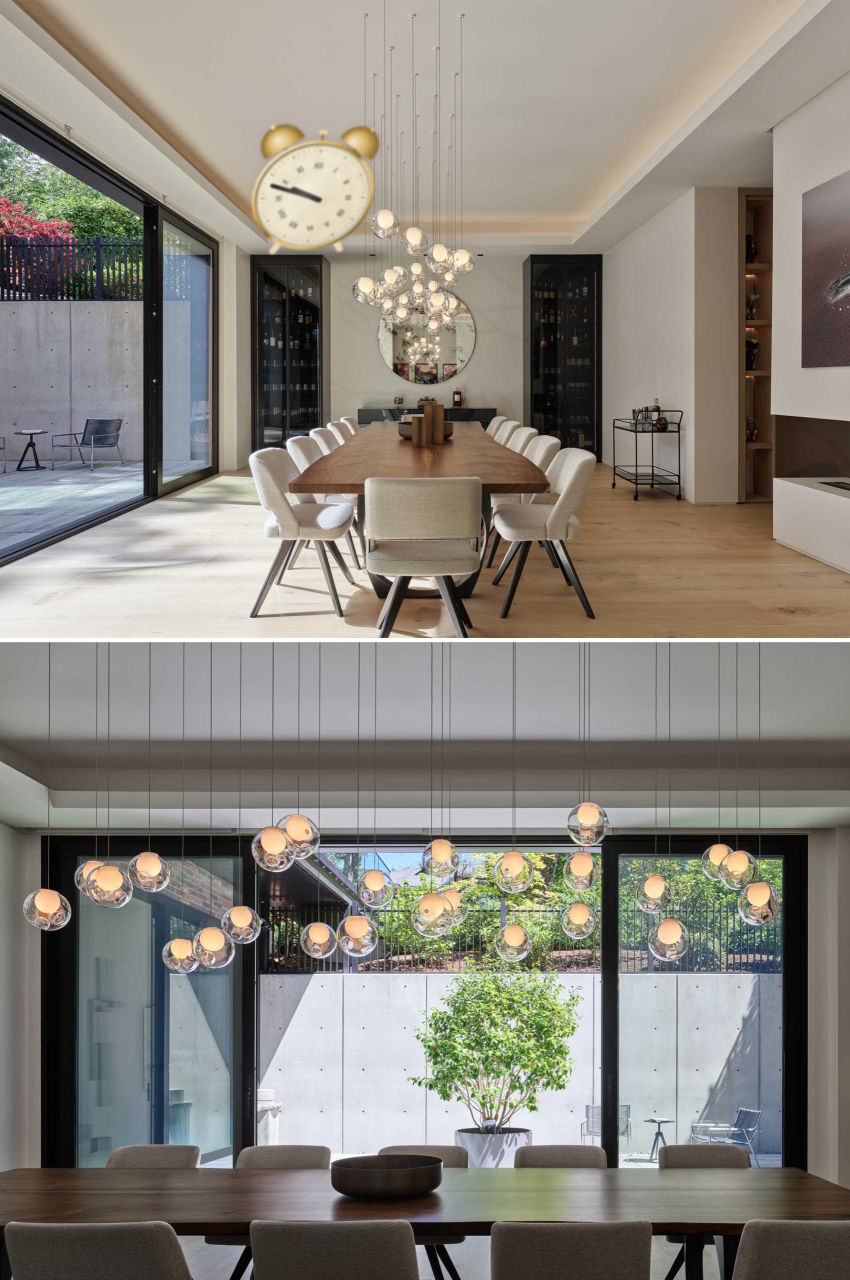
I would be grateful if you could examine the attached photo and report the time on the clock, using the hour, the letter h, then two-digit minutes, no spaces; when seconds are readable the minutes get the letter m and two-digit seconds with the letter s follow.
9h48
